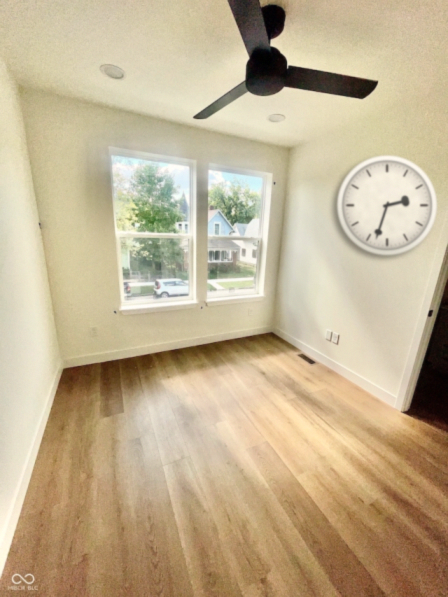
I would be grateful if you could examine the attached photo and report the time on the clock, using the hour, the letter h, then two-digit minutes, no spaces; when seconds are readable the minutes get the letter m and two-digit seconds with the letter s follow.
2h33
